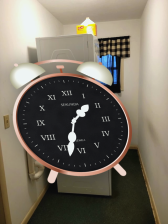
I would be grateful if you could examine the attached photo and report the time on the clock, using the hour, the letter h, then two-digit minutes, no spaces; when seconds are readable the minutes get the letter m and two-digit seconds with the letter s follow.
1h33
